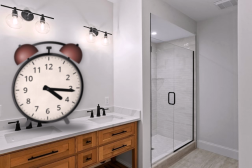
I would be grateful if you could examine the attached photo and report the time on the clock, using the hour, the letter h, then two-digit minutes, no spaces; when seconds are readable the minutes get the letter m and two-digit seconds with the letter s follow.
4h16
